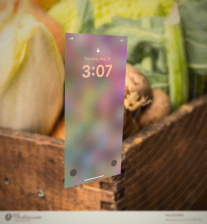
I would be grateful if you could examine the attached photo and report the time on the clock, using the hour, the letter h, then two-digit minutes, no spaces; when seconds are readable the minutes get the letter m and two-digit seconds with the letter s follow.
3h07
